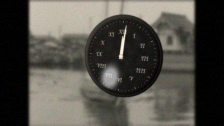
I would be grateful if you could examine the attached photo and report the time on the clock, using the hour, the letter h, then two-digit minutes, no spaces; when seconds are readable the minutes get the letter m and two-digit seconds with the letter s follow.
12h01
